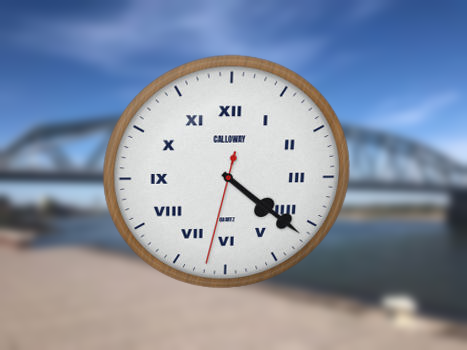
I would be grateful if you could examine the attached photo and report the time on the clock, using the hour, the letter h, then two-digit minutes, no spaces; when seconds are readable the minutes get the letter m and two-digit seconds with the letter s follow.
4h21m32s
